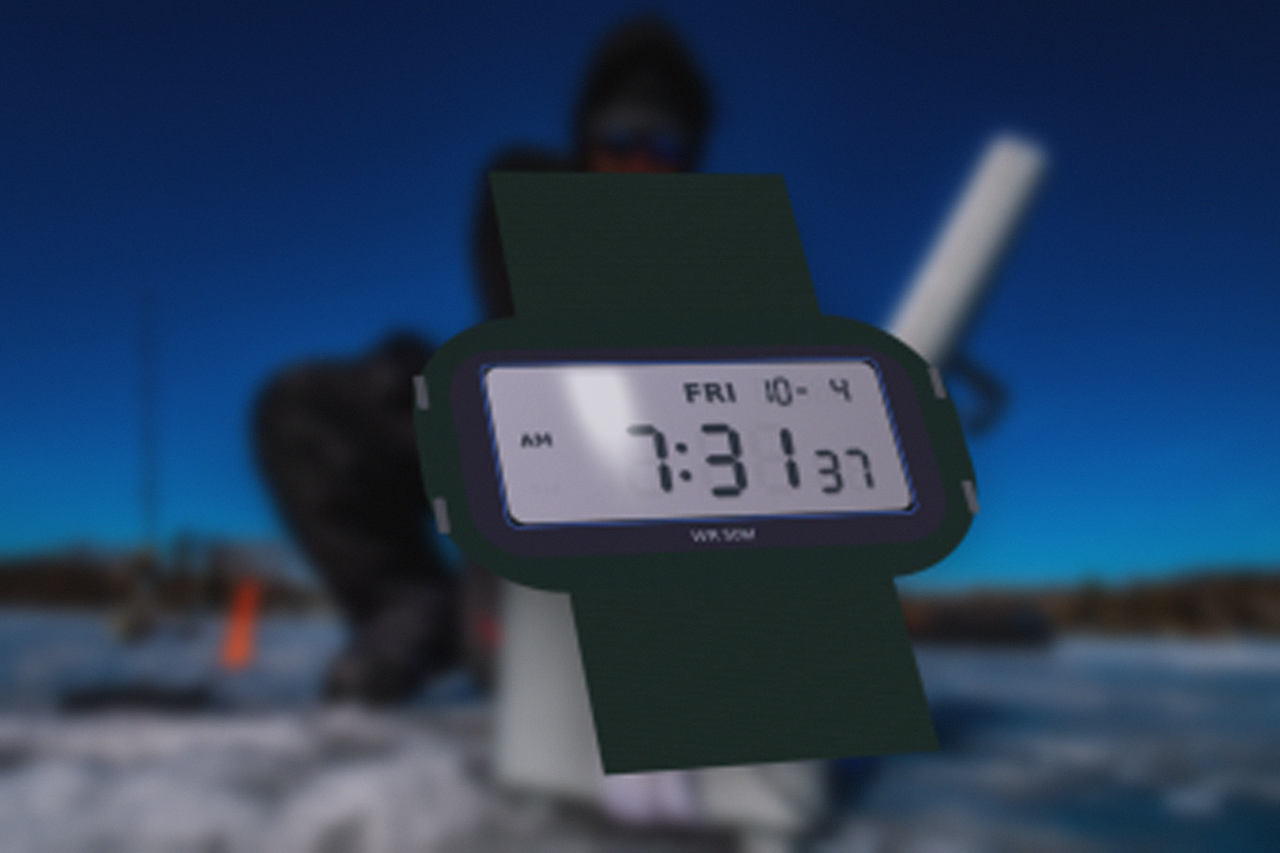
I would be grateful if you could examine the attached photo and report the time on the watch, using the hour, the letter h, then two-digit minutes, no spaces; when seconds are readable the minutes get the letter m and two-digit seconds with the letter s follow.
7h31m37s
